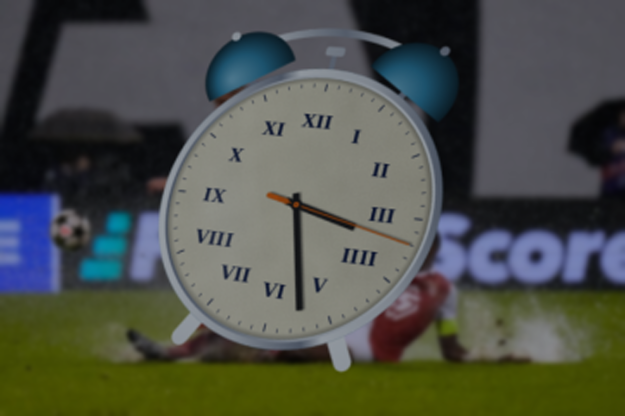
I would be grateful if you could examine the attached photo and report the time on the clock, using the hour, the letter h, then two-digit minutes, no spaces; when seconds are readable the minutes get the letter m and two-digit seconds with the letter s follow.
3h27m17s
